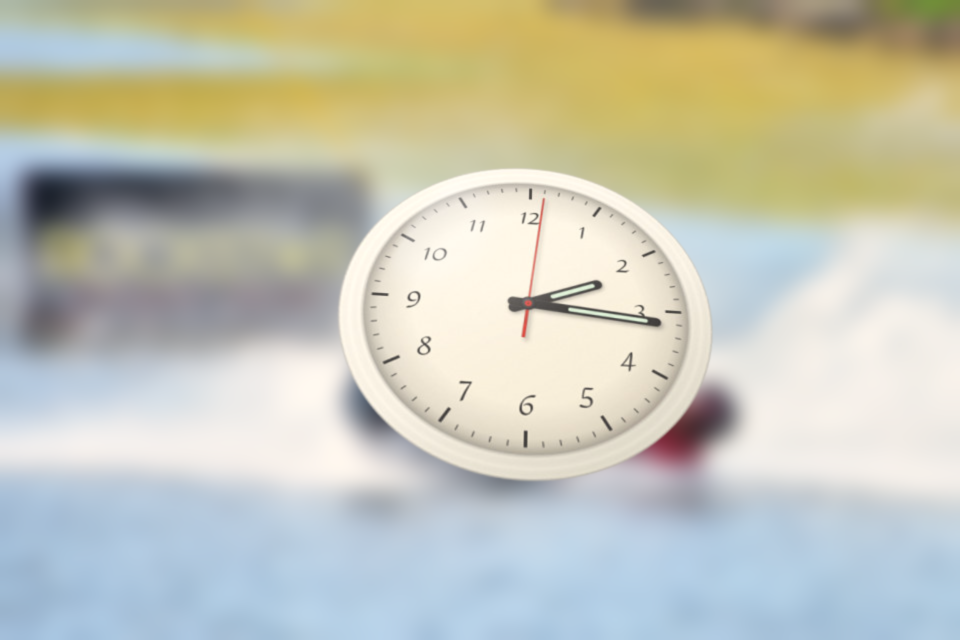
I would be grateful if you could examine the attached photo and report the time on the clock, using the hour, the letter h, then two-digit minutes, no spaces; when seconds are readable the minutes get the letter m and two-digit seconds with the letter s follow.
2h16m01s
